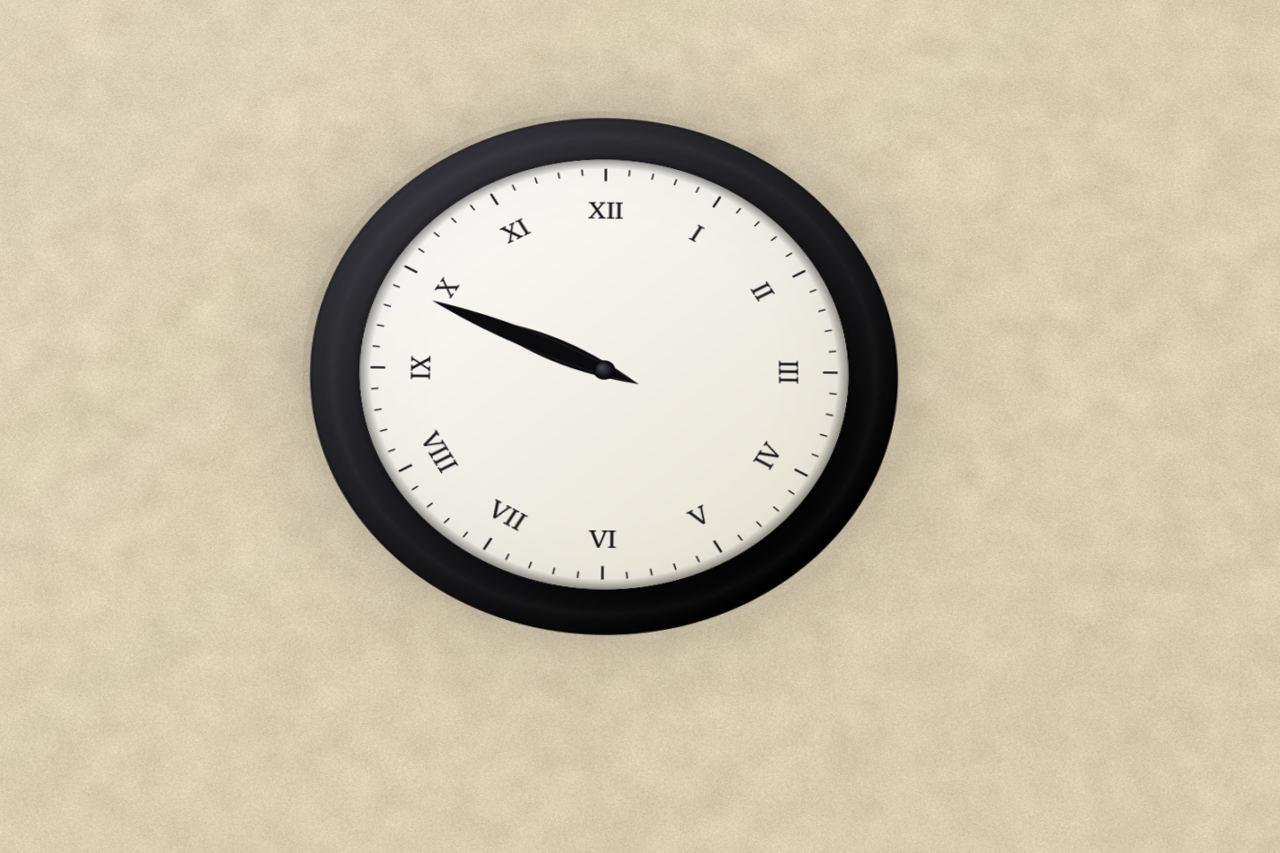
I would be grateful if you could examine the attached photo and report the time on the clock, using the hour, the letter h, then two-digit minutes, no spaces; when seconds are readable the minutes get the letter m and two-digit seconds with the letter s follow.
9h49
